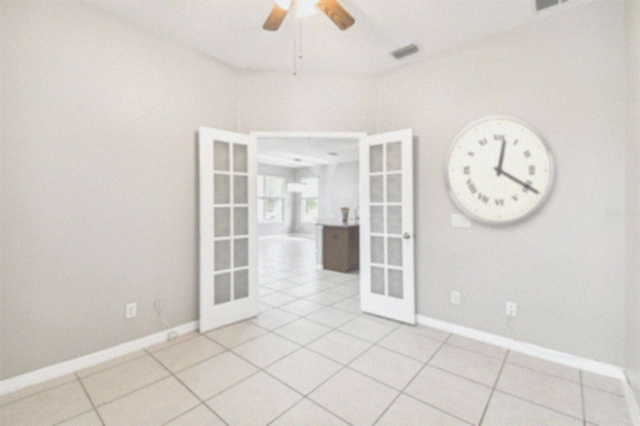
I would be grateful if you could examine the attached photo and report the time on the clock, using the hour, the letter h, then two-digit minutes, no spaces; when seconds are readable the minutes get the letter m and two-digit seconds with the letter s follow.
12h20
